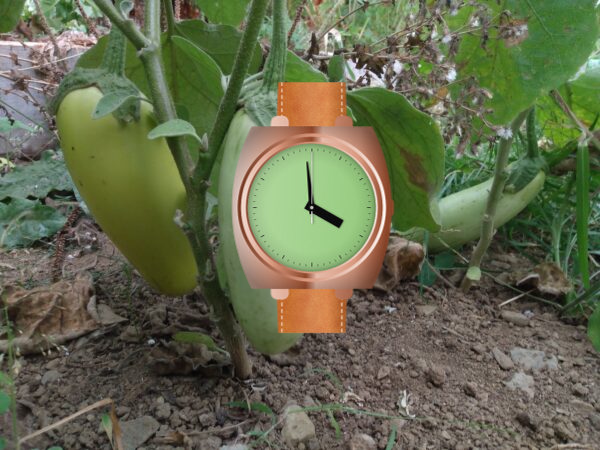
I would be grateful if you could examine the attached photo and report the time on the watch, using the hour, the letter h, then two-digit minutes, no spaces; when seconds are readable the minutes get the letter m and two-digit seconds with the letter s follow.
3h59m00s
